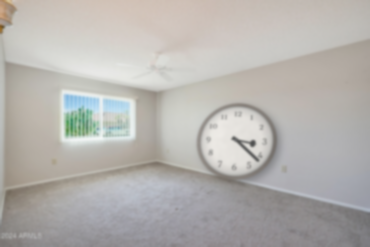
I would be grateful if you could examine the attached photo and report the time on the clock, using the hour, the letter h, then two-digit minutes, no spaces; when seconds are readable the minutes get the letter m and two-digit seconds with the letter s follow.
3h22
